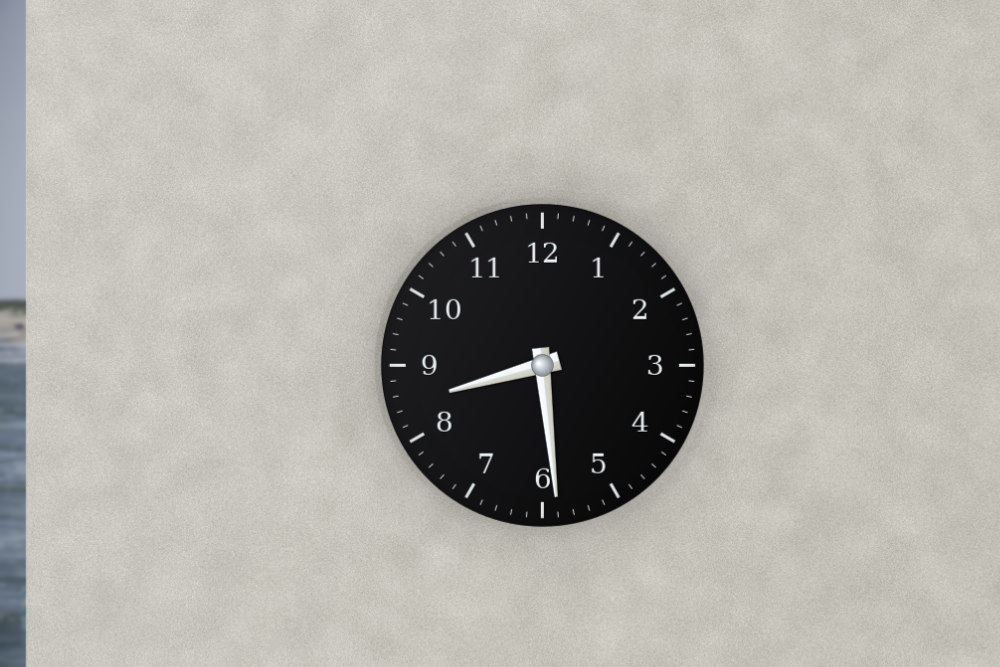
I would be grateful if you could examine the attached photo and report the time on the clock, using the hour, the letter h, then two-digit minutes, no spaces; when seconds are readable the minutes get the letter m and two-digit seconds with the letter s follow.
8h29
